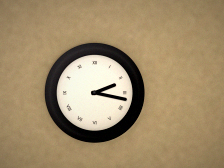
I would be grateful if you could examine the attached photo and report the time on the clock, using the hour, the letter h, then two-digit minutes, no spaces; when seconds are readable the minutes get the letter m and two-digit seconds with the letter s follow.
2h17
